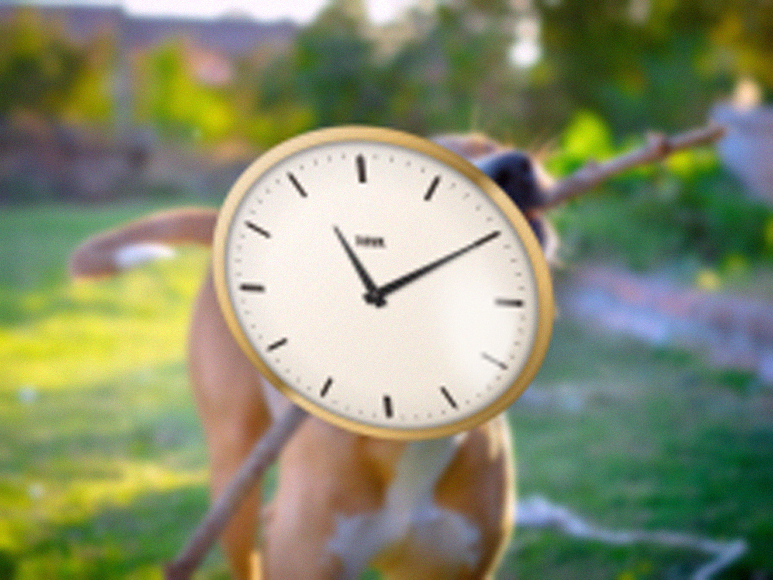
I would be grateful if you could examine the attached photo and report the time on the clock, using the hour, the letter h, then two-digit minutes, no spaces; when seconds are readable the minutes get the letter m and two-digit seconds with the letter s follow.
11h10
